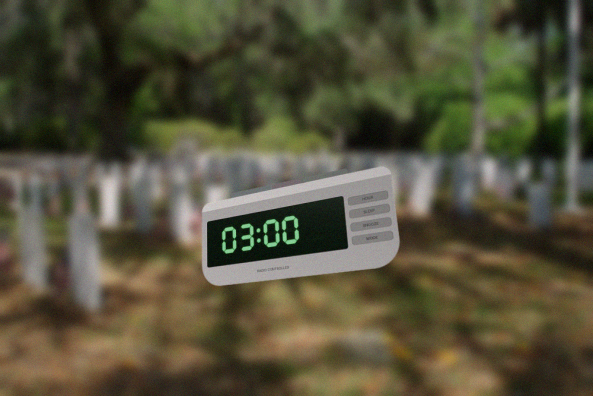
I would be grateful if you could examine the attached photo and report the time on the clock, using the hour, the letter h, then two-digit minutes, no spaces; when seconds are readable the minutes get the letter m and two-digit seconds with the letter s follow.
3h00
